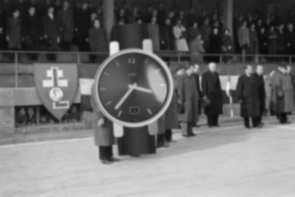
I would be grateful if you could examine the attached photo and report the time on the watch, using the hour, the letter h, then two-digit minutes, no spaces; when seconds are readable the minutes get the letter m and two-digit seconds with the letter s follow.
3h37
